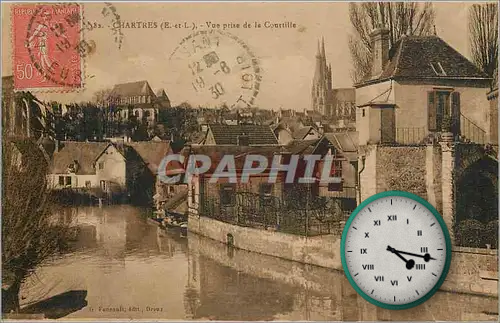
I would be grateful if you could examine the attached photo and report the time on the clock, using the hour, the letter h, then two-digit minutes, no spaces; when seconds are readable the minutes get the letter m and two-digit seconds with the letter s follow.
4h17
